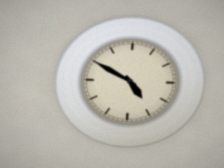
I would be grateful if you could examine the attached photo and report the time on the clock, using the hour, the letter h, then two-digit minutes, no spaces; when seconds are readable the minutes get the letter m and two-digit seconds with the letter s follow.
4h50
